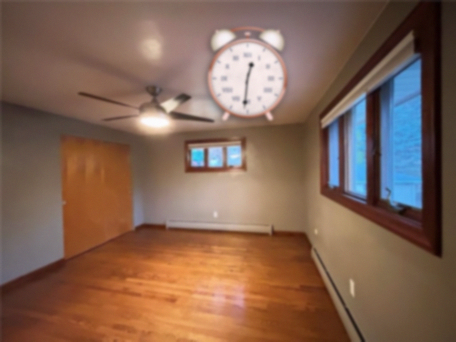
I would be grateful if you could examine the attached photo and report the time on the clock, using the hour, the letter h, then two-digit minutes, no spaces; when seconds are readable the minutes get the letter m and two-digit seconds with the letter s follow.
12h31
